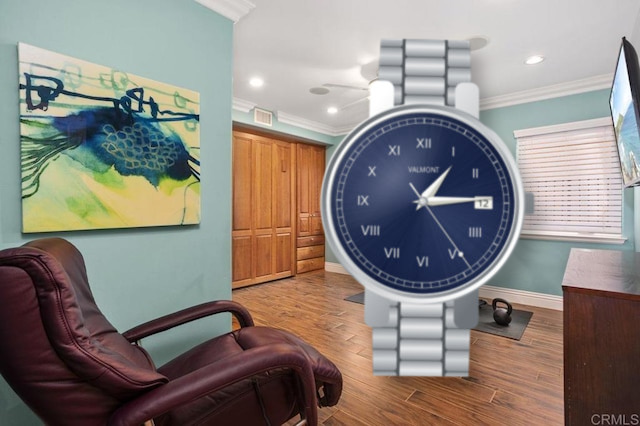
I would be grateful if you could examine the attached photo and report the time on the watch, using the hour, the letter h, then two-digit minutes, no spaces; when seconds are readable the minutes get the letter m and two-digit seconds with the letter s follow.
1h14m24s
